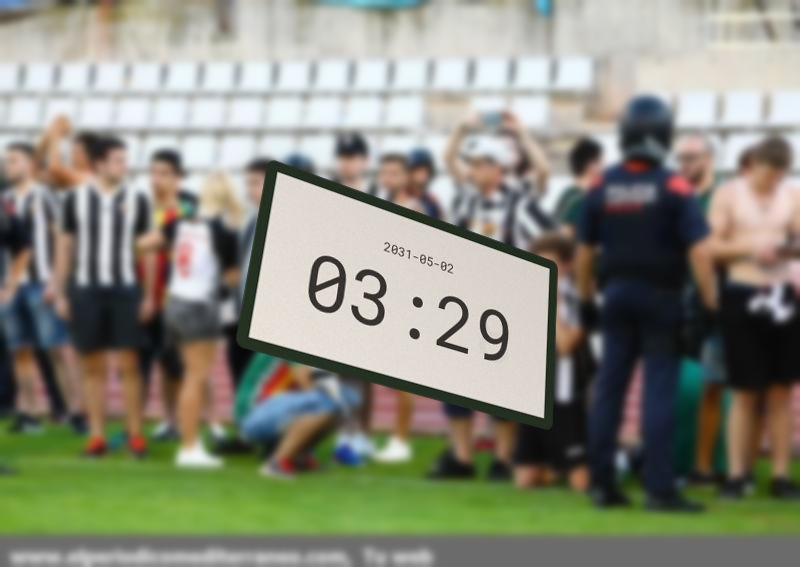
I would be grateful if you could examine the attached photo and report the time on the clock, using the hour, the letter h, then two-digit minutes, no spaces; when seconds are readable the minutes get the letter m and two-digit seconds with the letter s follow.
3h29
